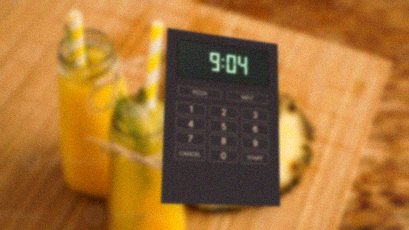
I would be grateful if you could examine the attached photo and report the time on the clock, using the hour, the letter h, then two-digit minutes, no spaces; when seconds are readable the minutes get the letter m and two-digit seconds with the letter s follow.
9h04
